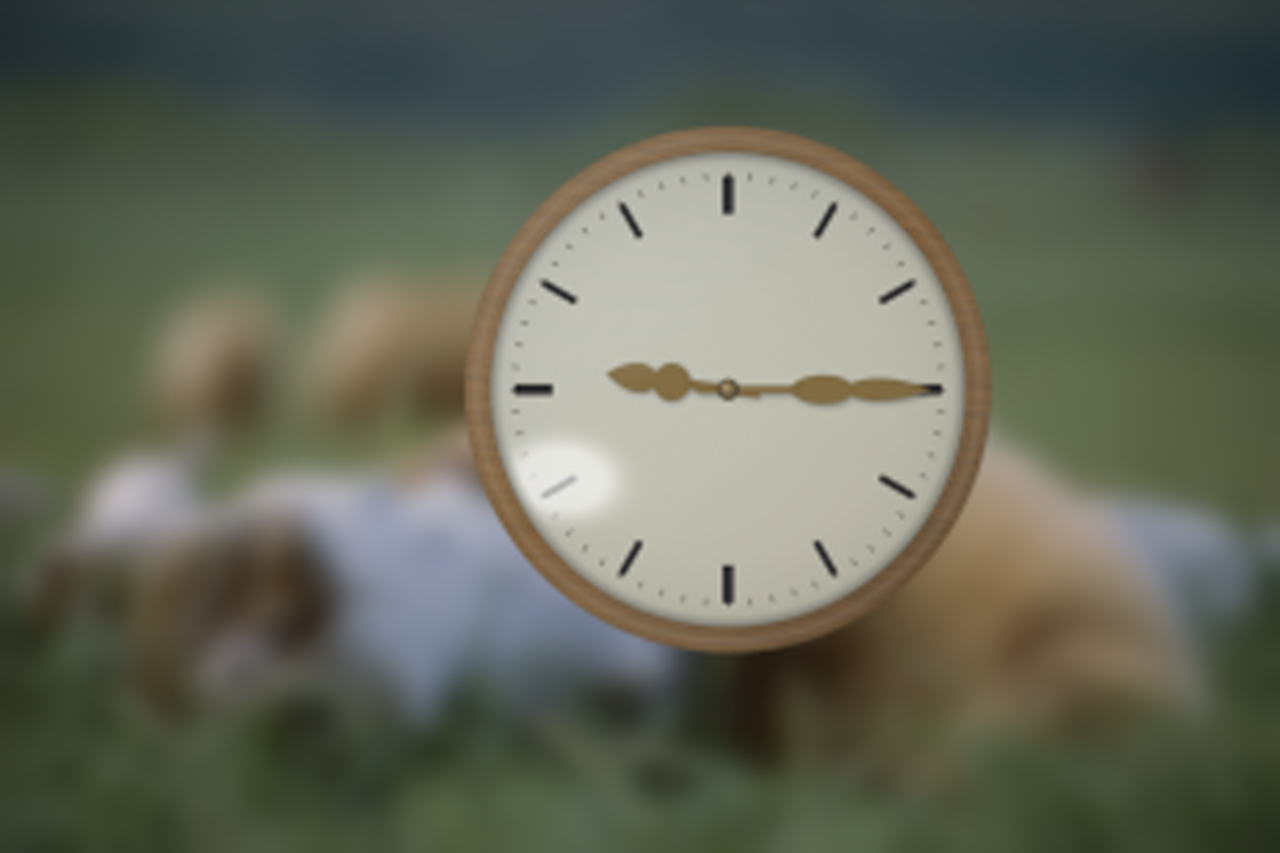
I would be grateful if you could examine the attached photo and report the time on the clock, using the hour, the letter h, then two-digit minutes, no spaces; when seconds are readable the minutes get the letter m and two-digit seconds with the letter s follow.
9h15
